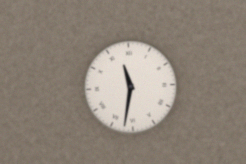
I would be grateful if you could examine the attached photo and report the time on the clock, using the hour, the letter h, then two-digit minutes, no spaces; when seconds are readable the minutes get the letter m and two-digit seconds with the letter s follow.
11h32
